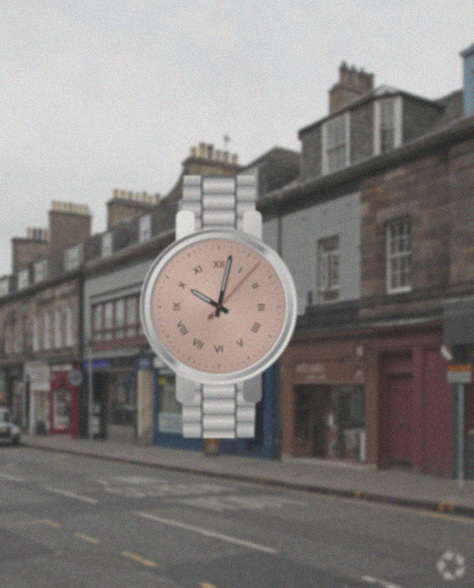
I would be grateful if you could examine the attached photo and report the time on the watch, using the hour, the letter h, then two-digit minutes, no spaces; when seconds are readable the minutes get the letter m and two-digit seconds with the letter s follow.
10h02m07s
